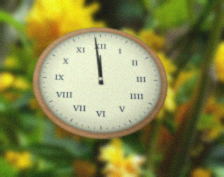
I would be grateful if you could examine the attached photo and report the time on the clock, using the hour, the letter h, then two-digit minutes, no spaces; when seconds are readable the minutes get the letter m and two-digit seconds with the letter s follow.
11h59
